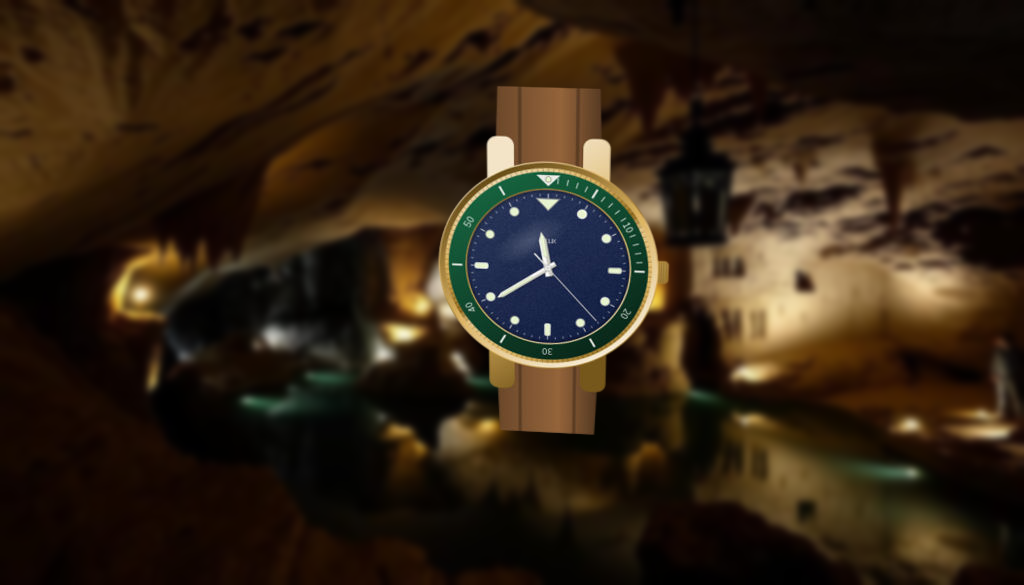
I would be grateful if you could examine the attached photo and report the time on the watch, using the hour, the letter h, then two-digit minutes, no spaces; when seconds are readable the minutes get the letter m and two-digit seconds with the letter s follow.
11h39m23s
